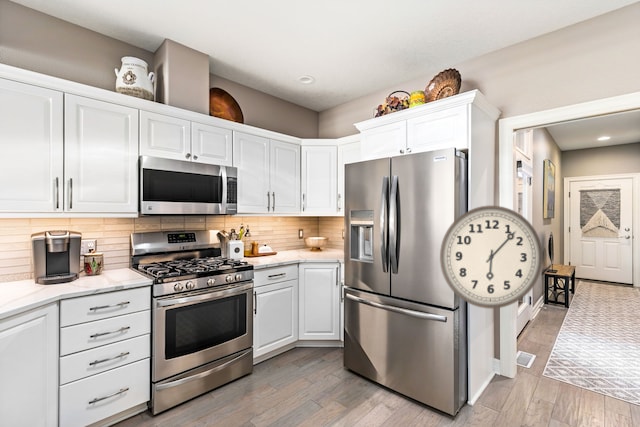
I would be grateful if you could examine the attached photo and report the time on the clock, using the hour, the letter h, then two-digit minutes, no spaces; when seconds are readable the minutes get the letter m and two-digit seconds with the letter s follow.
6h07
